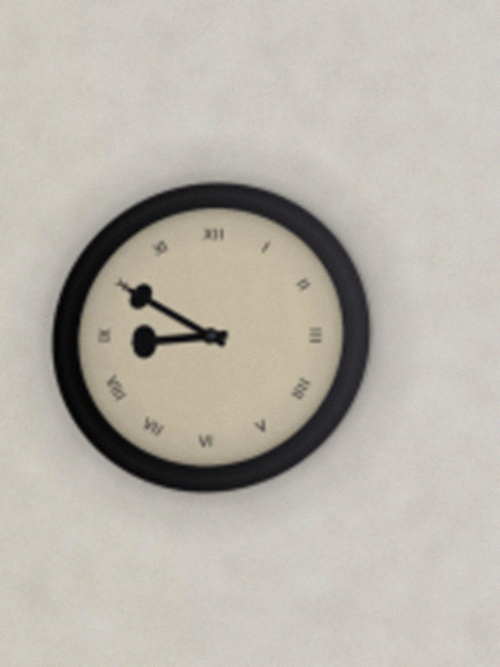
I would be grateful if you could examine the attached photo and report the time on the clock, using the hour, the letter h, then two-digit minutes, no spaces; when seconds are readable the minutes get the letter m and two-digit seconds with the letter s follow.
8h50
